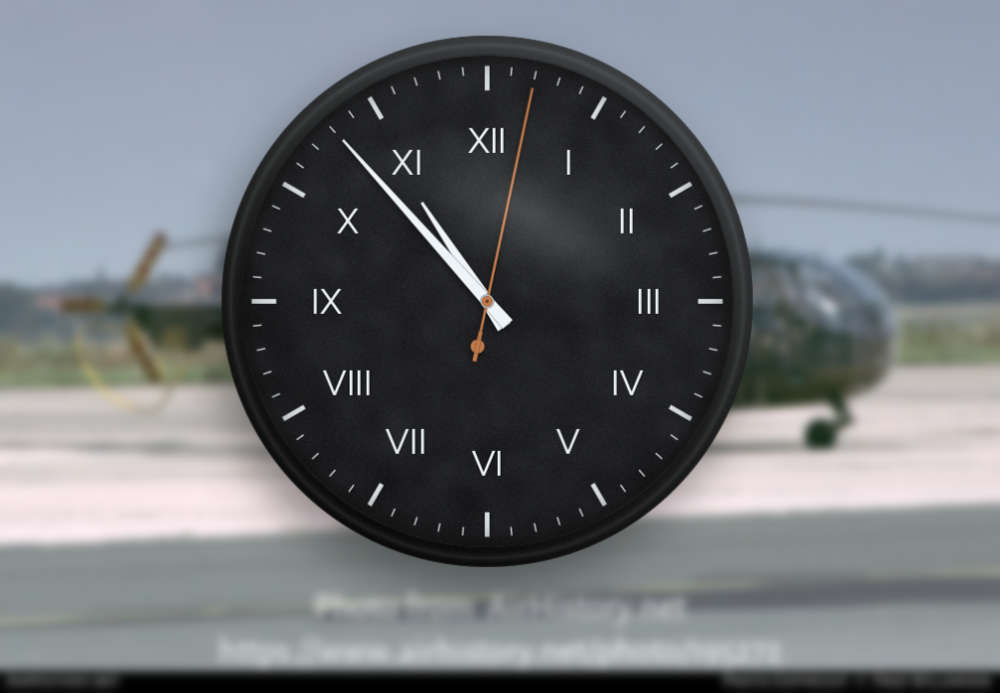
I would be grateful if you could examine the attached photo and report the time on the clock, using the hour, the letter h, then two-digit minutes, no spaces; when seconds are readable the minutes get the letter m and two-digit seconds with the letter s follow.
10h53m02s
